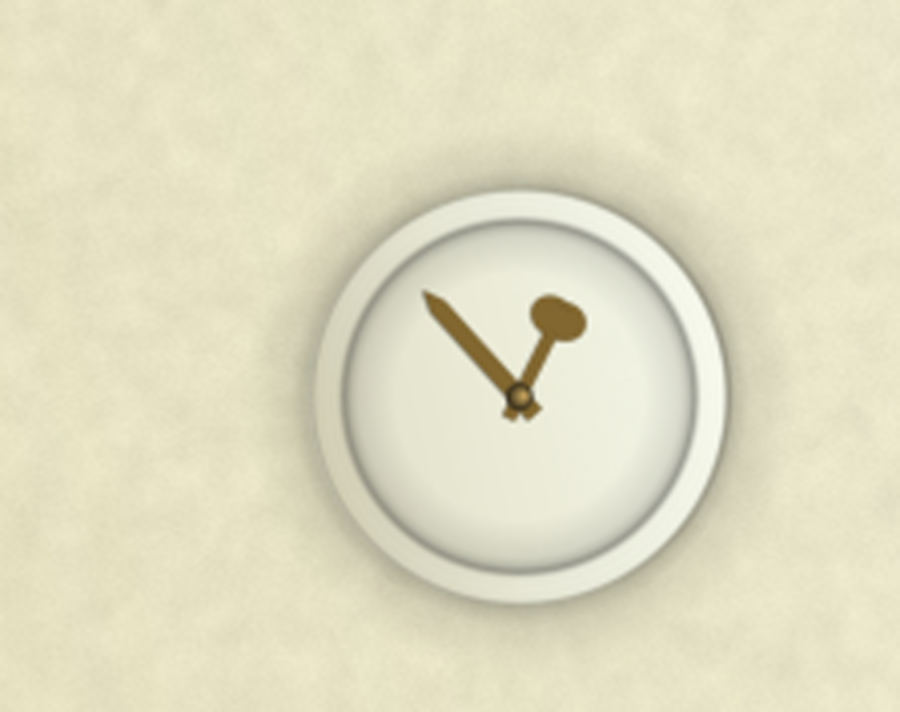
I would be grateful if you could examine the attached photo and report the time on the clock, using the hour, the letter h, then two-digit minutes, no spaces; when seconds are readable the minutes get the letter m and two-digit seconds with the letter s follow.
12h53
